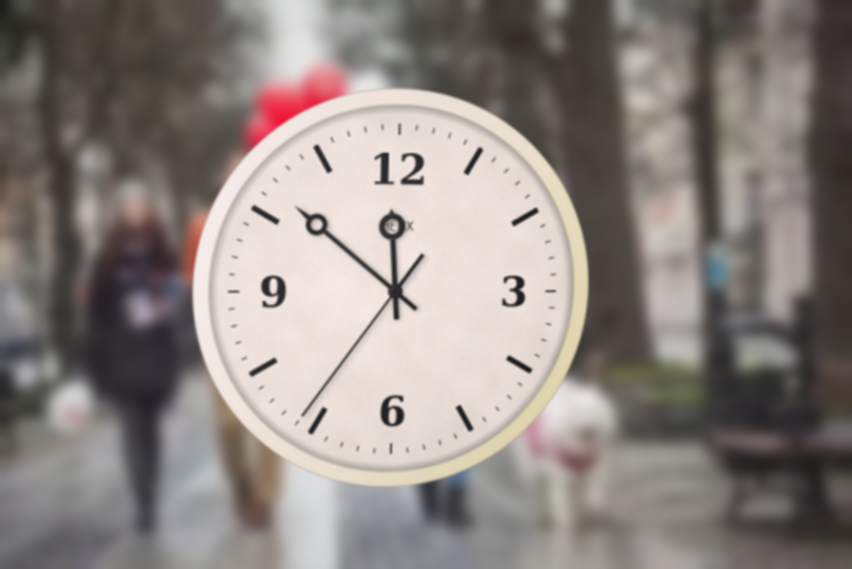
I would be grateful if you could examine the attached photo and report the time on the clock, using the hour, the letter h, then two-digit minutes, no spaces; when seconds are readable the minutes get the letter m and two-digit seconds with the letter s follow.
11h51m36s
